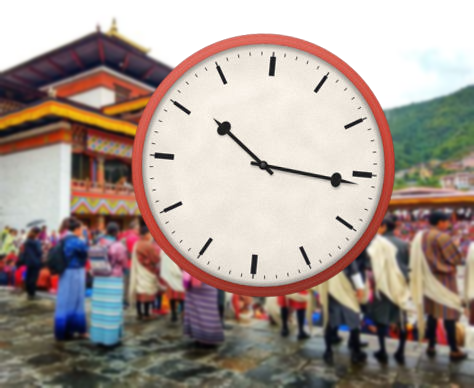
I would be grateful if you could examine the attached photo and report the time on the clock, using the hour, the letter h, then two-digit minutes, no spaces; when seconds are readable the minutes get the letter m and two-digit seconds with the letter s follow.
10h16
